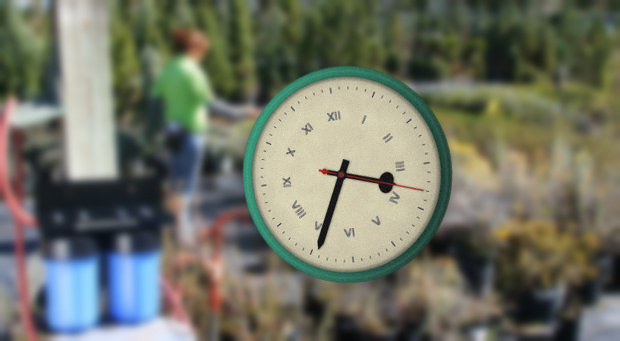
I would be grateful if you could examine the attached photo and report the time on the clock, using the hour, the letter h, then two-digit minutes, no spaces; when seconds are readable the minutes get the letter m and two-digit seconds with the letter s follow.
3h34m18s
